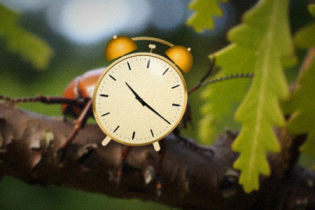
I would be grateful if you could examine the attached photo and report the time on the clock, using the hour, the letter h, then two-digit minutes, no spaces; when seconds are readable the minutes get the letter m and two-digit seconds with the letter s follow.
10h20
